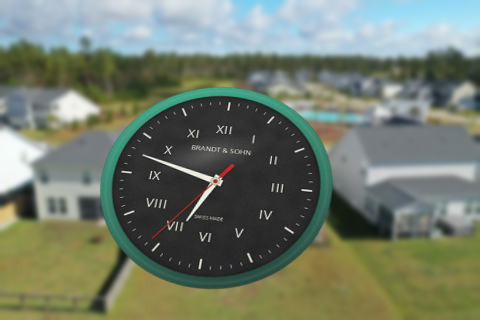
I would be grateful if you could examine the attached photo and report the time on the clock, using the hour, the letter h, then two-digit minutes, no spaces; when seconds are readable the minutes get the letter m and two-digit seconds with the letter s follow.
6h47m36s
